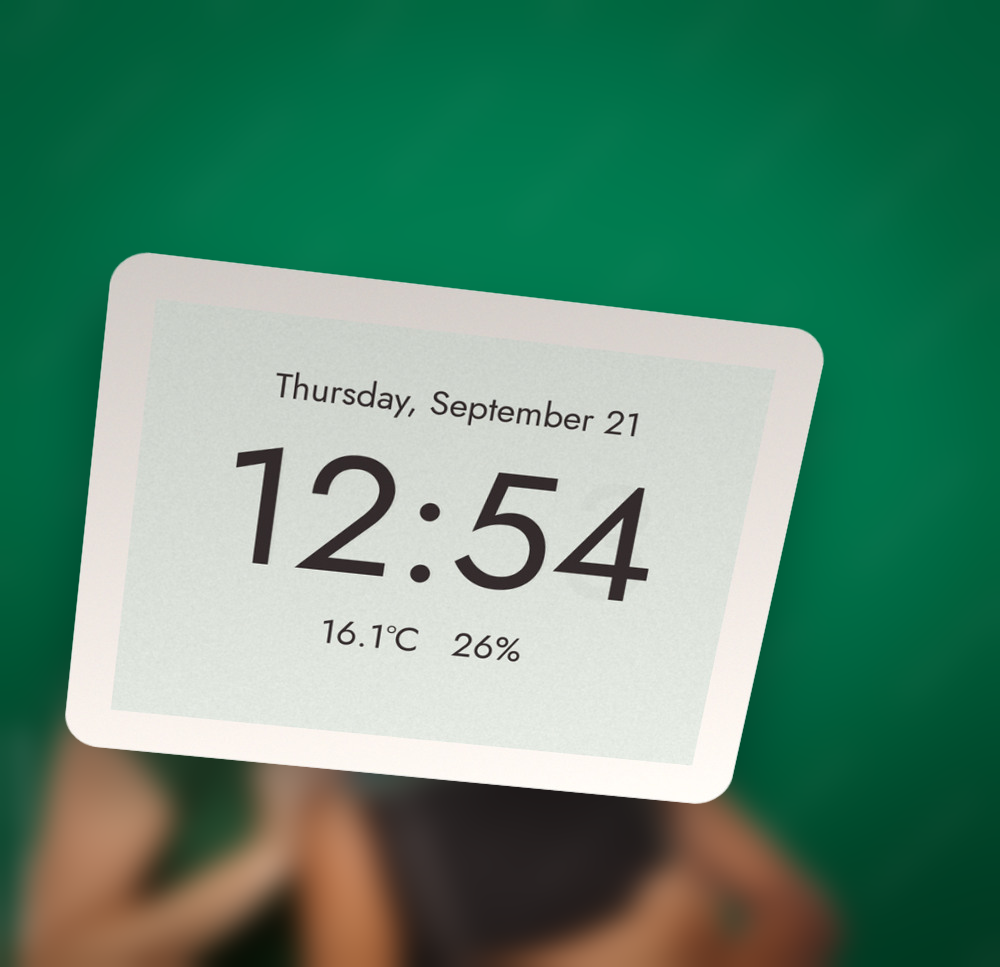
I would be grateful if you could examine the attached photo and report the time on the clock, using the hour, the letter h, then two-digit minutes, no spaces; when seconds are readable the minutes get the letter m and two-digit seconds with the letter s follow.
12h54
